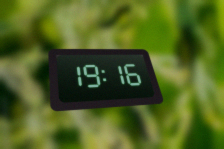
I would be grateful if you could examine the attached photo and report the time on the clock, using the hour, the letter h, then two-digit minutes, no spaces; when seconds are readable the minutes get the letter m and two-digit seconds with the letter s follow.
19h16
